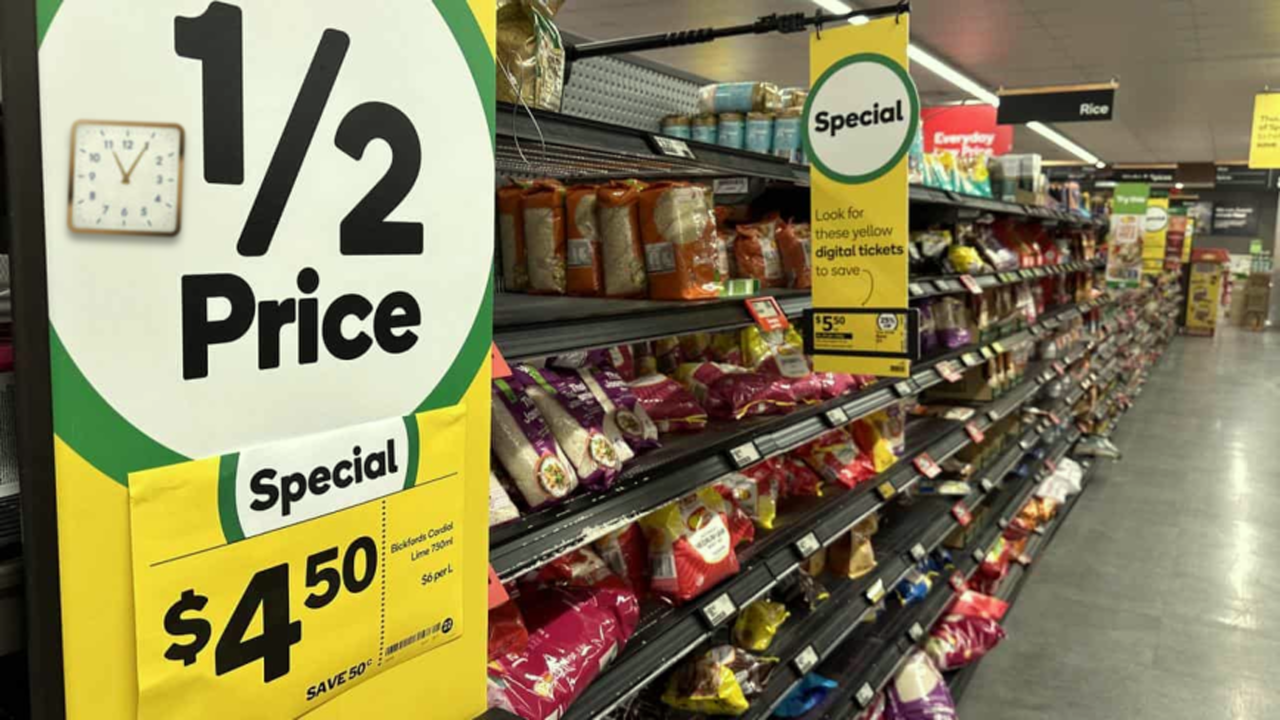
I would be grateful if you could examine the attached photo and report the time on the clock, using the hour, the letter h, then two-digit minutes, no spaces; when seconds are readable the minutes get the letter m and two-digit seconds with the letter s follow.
11h05
